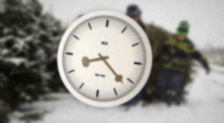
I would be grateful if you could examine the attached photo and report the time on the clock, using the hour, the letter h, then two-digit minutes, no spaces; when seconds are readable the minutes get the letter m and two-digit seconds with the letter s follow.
8h22
